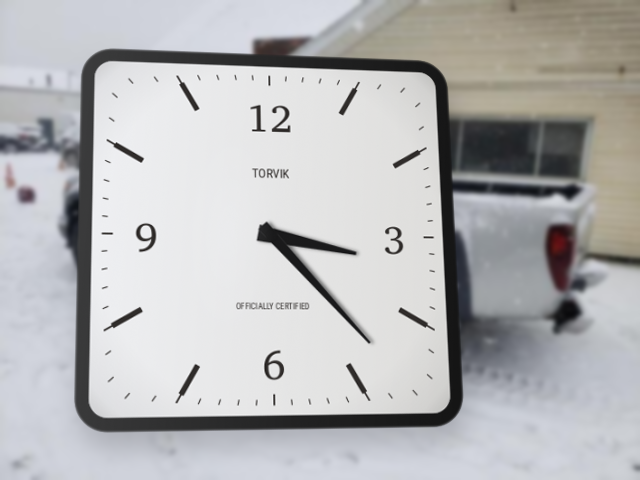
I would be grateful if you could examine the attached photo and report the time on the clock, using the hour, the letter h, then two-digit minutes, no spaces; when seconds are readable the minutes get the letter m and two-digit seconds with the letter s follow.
3h23
